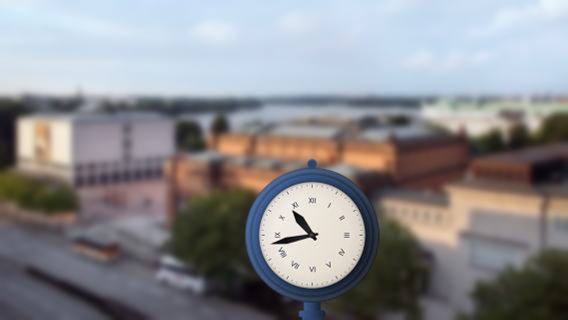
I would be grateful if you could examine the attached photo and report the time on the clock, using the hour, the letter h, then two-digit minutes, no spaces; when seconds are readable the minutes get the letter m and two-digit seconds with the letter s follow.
10h43
